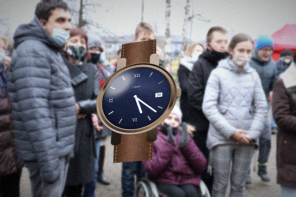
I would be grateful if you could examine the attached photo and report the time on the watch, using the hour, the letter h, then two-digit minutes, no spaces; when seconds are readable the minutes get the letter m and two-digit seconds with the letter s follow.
5h22
